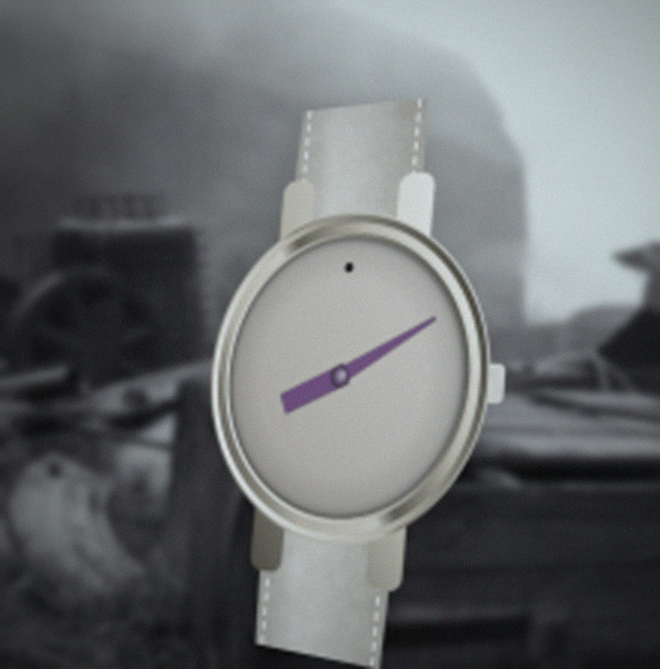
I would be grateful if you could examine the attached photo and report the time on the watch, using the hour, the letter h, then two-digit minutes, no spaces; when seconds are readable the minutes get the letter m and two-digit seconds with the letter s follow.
8h10
